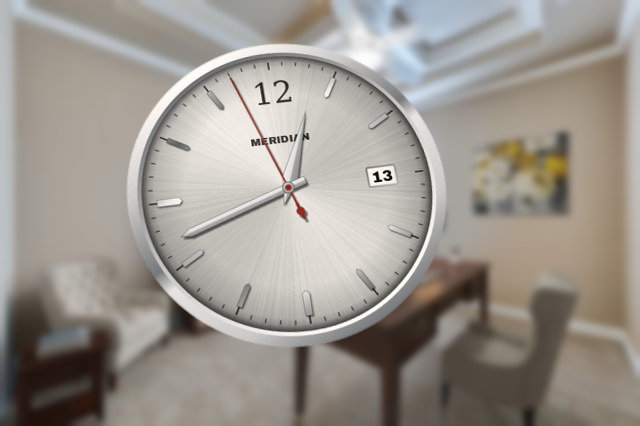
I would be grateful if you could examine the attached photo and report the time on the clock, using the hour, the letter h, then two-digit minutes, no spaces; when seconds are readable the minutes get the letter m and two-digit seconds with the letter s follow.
12h41m57s
